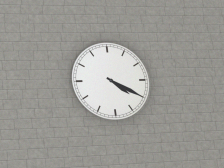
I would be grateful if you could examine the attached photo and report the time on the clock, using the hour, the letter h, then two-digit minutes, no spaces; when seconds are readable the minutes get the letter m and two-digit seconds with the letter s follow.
4h20
